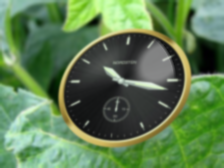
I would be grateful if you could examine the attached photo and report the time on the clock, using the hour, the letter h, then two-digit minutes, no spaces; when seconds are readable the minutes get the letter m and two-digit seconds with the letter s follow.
10h17
